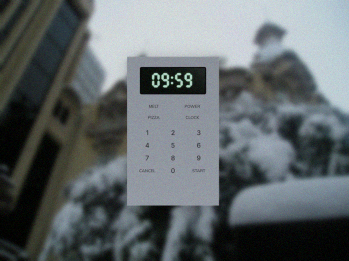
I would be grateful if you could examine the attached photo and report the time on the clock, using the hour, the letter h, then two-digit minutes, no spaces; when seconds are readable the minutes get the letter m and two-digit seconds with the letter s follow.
9h59
